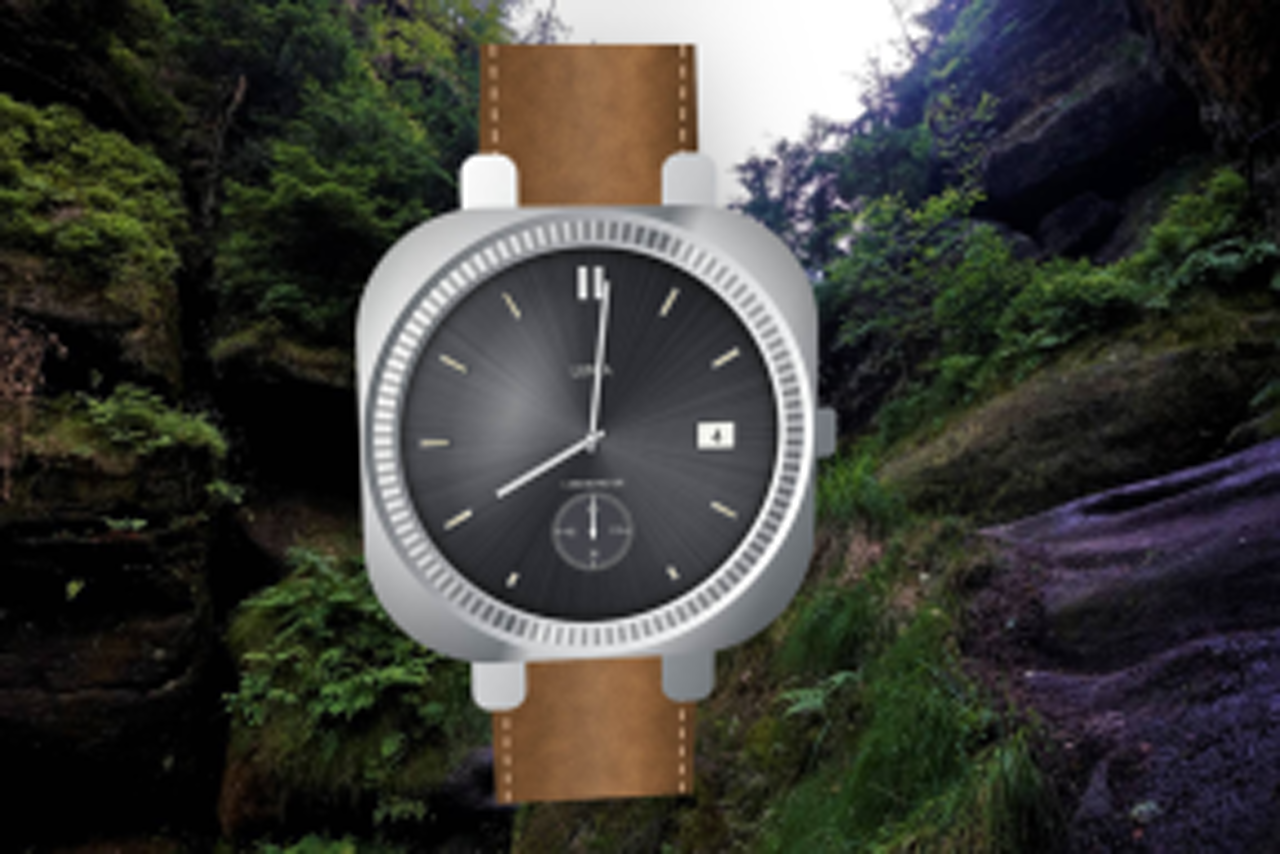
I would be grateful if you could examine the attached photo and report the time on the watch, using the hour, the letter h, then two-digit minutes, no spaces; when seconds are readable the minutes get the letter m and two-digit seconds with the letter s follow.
8h01
